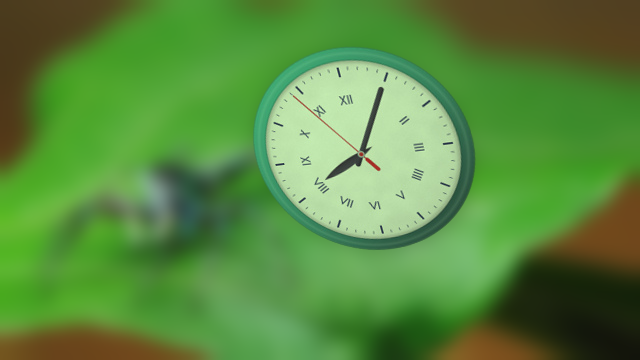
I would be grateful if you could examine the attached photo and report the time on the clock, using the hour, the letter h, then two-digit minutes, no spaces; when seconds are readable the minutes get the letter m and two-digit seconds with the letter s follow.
8h04m54s
